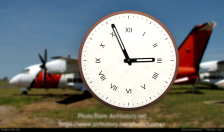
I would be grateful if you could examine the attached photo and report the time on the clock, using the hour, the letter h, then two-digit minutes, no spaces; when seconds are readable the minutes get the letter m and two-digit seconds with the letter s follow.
2h56
